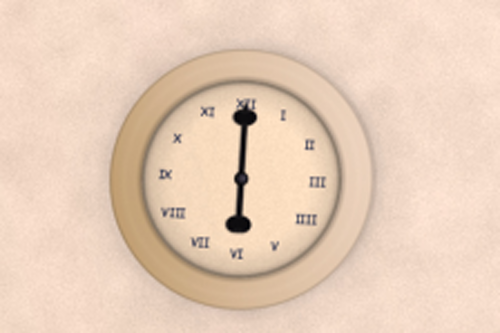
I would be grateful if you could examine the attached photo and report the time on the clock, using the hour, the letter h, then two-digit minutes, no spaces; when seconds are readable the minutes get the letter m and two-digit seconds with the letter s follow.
6h00
